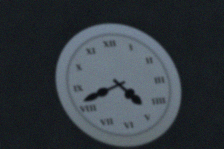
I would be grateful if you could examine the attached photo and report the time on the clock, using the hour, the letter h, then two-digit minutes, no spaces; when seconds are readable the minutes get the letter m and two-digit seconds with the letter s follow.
4h42
